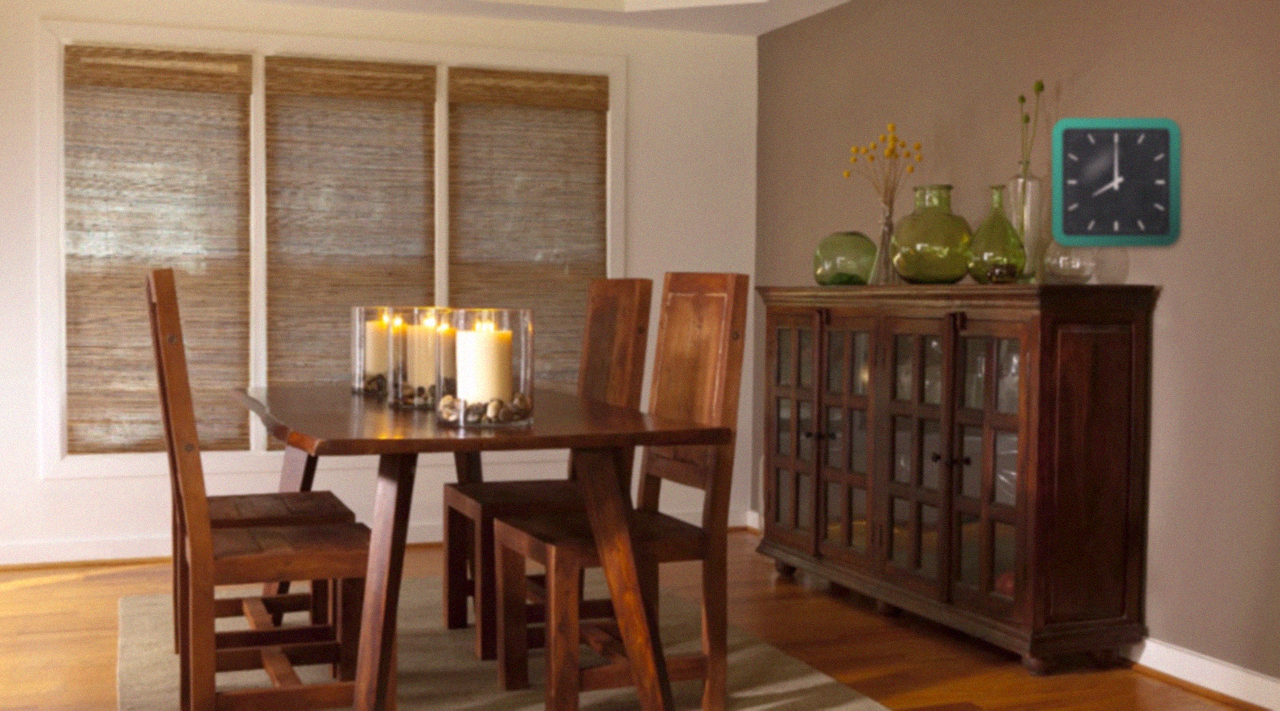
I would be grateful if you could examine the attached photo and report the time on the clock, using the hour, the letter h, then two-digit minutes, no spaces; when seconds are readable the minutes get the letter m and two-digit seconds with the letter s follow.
8h00
